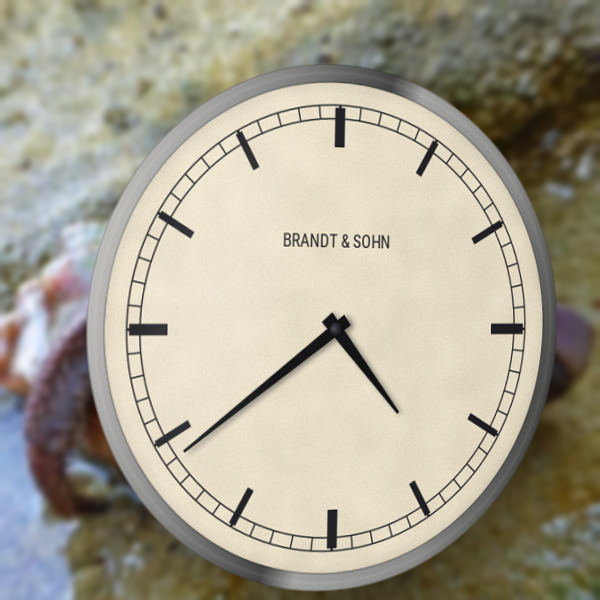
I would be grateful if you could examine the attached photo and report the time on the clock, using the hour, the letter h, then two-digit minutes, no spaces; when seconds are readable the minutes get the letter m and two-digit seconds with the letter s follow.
4h39
